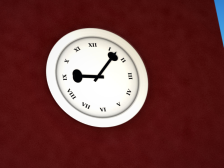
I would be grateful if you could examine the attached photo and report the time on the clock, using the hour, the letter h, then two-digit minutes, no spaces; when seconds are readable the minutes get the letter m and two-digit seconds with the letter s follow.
9h07
